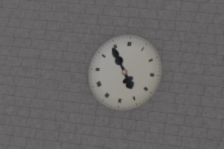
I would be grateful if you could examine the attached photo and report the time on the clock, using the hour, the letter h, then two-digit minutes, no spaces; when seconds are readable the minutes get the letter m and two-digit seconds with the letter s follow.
4h54
